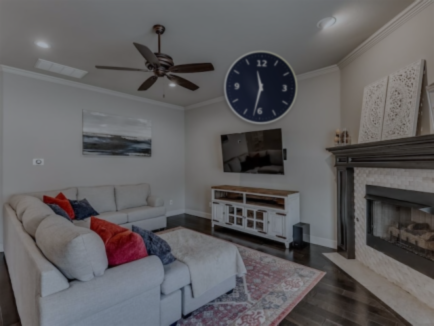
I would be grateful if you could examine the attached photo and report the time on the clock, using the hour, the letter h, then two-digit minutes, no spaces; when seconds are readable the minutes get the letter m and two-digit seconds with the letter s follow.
11h32
